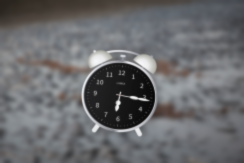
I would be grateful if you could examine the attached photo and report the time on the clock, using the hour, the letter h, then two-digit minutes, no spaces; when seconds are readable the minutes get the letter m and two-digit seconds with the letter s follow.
6h16
